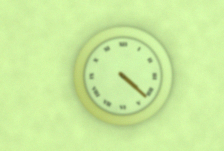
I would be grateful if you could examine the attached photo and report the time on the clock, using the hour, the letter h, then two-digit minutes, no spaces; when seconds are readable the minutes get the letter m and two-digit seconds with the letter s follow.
4h22
